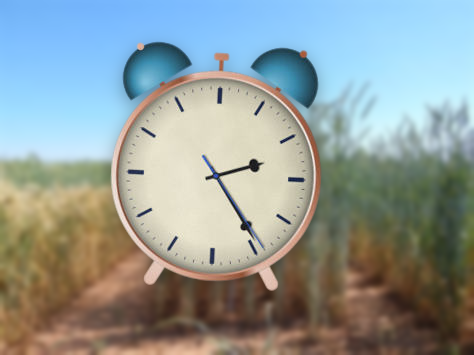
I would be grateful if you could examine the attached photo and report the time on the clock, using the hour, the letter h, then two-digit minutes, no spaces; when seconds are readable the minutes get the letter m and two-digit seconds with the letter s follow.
2h24m24s
